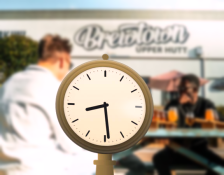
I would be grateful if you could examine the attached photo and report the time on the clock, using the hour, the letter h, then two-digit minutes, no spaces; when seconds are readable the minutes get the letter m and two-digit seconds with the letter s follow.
8h29
